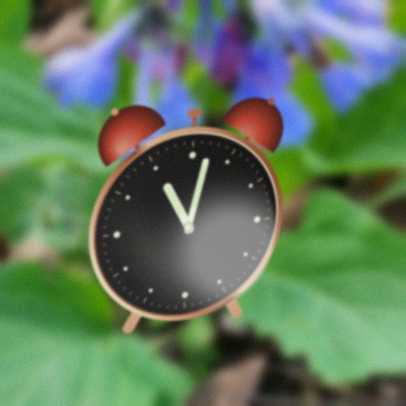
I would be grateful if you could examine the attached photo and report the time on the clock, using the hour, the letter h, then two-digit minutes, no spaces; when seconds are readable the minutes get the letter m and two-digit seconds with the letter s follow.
11h02
